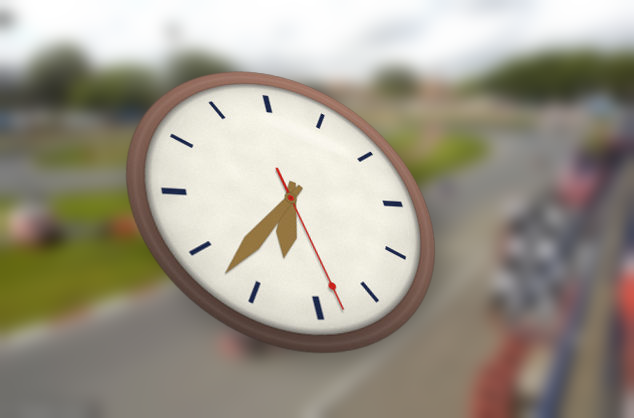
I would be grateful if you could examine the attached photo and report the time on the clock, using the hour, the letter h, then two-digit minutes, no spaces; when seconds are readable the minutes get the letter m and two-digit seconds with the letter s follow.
6h37m28s
